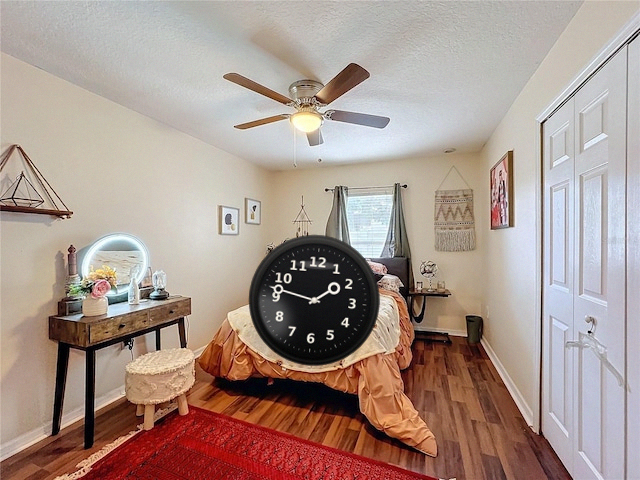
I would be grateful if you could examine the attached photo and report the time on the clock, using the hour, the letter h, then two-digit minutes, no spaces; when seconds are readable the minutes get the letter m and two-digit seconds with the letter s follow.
1h47
